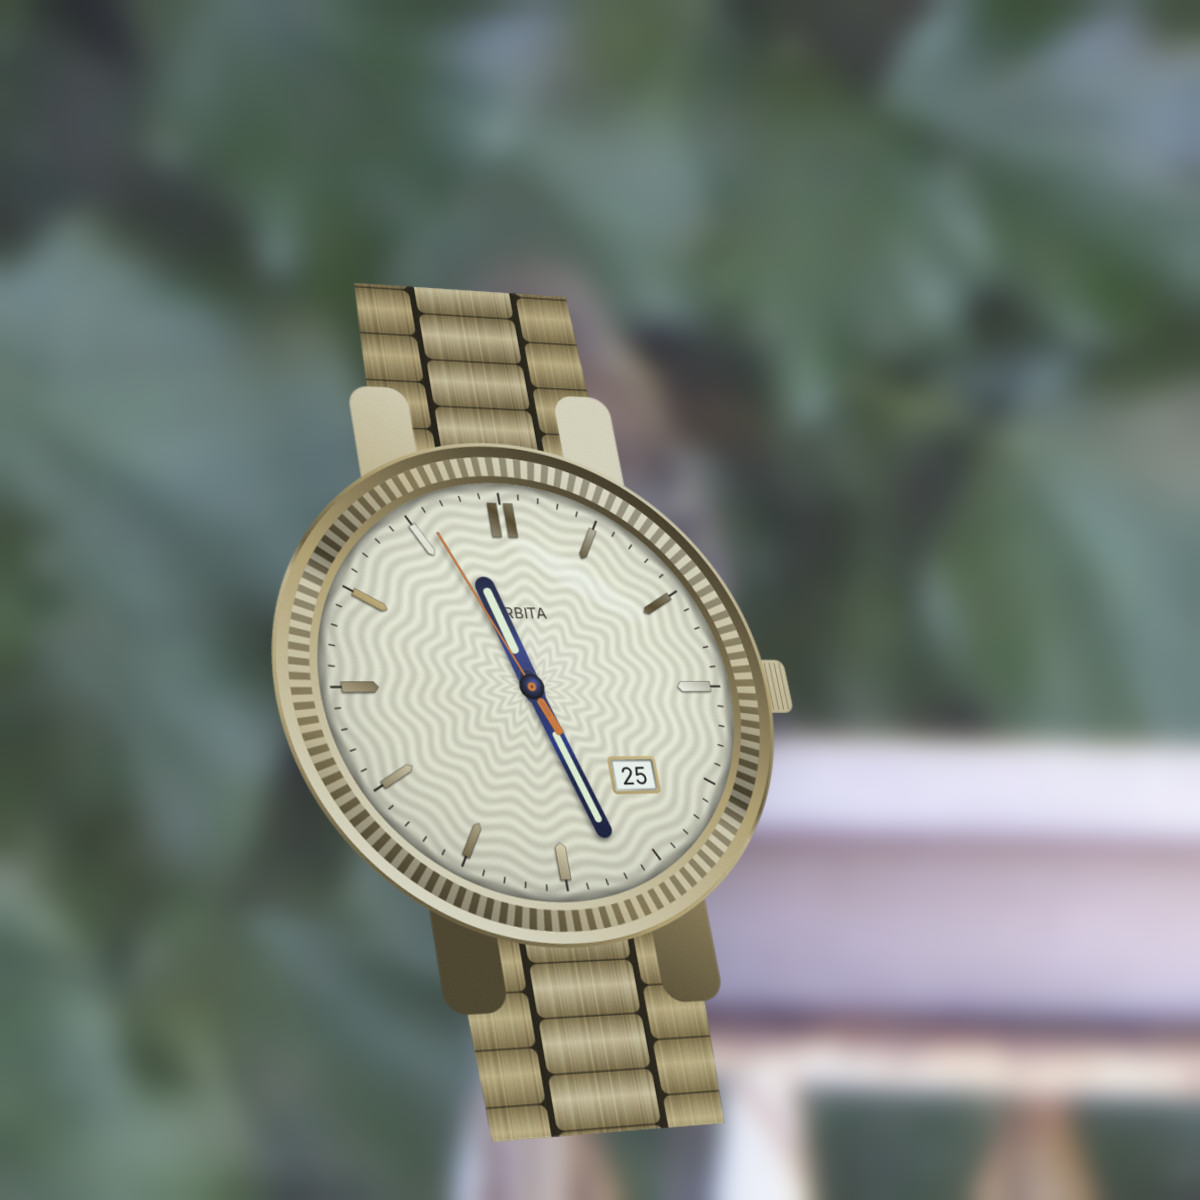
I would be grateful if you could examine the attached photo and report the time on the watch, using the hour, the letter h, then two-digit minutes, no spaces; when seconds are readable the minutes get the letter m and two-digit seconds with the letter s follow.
11h26m56s
